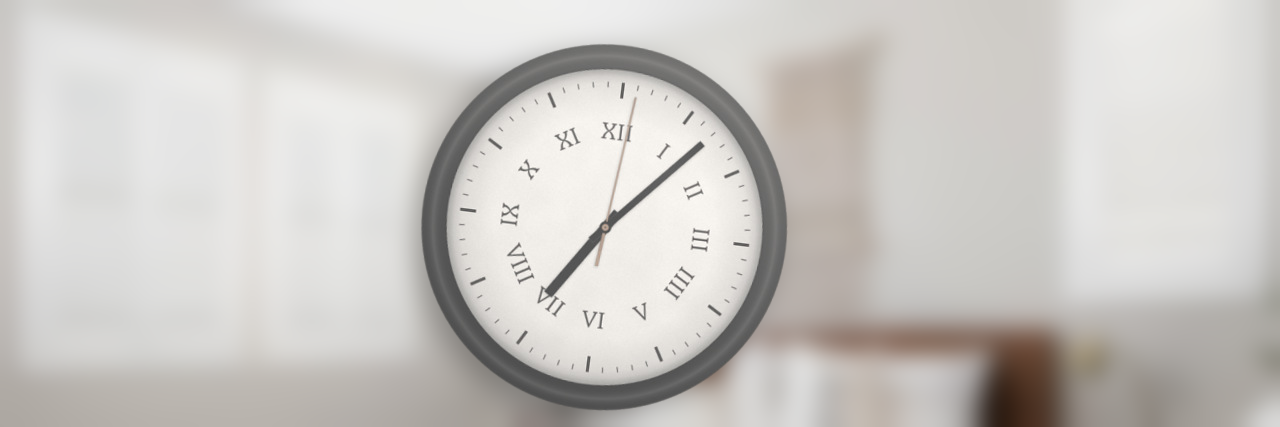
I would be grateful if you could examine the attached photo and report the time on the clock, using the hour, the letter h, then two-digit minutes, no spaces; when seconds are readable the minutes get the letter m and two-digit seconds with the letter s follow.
7h07m01s
